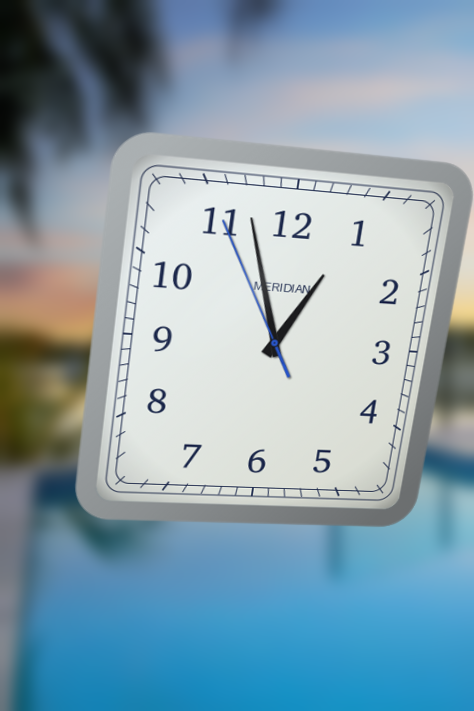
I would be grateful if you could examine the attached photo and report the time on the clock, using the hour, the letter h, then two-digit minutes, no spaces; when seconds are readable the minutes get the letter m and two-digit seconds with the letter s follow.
12h56m55s
